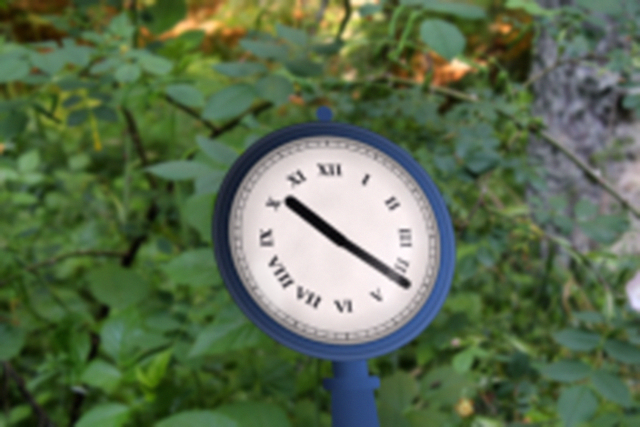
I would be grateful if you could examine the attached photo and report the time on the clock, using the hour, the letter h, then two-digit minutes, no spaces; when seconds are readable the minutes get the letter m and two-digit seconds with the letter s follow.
10h21
